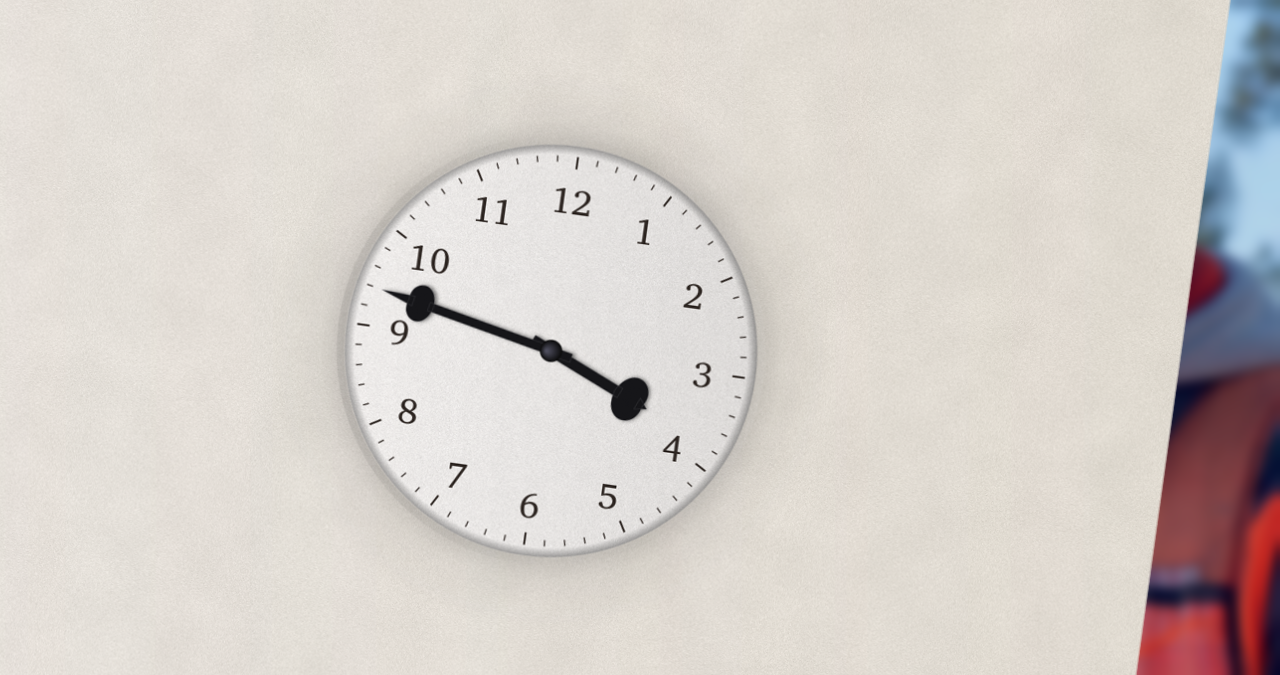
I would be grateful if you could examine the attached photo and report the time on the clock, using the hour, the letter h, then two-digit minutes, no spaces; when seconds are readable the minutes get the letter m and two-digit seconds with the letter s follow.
3h47
